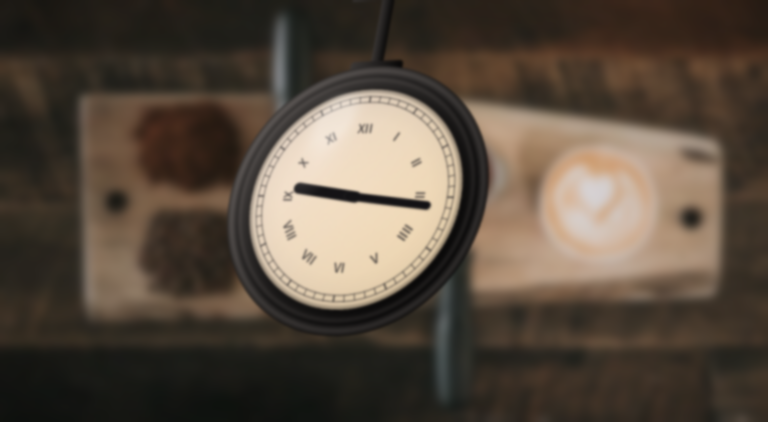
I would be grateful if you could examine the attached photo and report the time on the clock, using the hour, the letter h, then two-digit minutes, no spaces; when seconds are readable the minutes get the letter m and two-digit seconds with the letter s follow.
9h16
